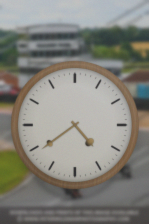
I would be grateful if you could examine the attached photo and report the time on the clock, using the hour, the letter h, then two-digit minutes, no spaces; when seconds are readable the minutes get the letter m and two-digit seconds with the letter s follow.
4h39
